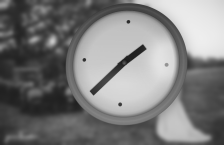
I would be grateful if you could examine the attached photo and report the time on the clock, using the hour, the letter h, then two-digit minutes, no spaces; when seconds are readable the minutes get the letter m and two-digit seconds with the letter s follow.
1h37
